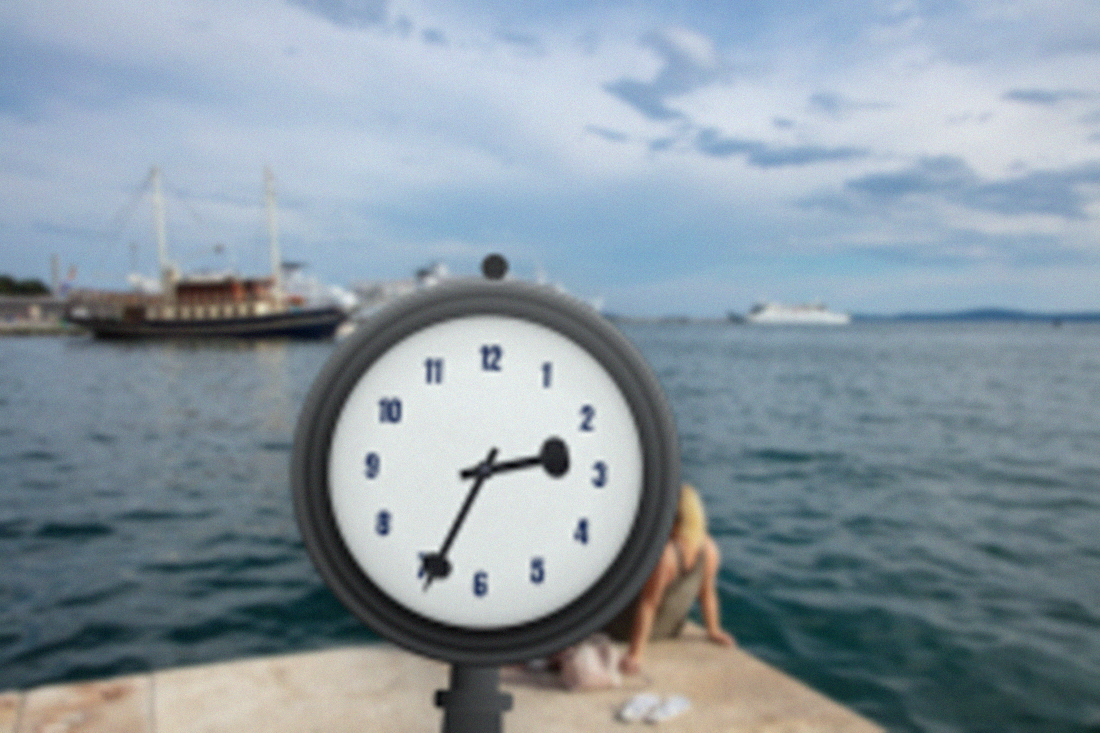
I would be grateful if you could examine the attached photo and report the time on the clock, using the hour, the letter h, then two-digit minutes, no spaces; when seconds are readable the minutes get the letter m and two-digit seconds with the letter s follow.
2h34
